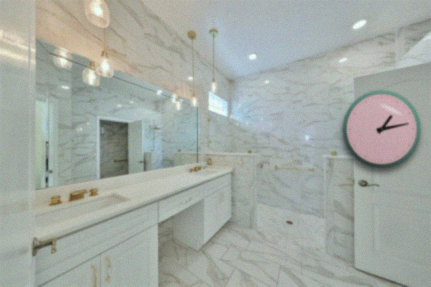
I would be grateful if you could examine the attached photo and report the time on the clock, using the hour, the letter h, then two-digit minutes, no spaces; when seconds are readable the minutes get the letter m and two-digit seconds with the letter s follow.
1h13
